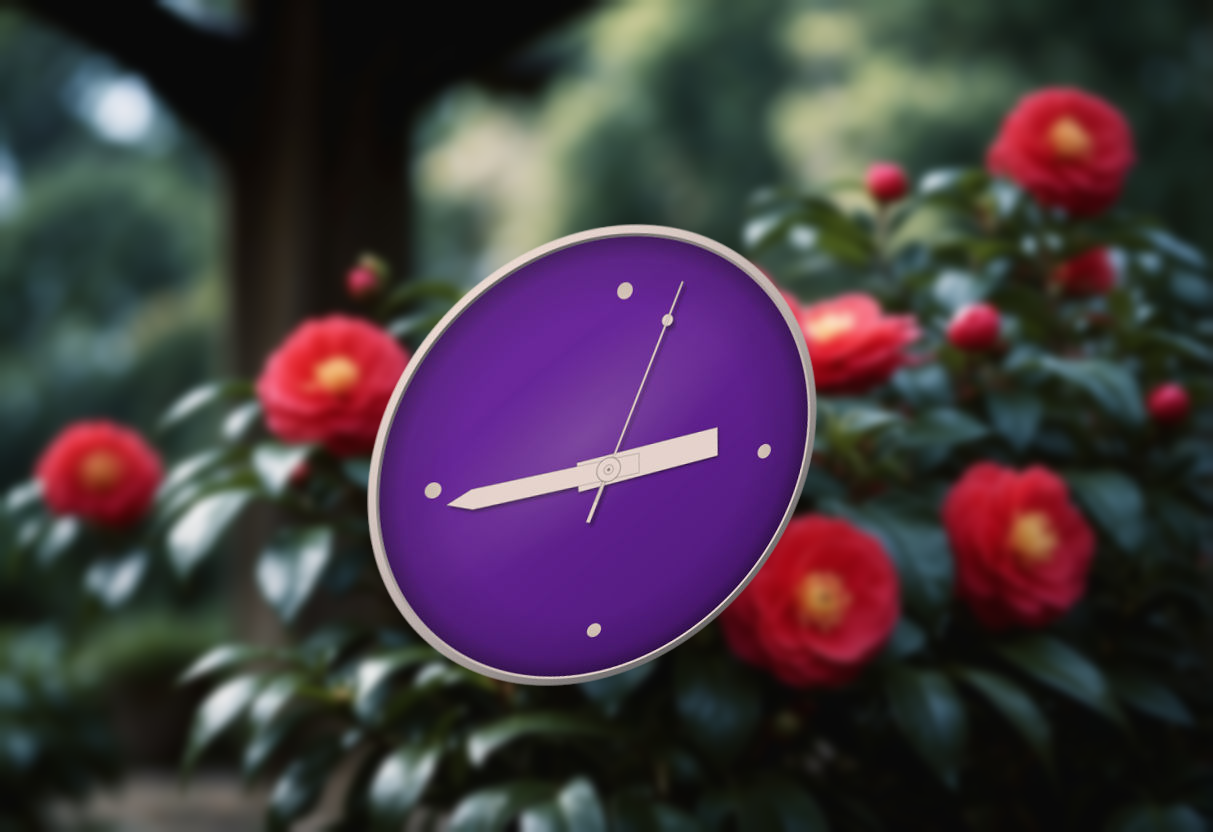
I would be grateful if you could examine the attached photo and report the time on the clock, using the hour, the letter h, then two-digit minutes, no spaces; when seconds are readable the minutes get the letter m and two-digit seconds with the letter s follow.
2h44m03s
